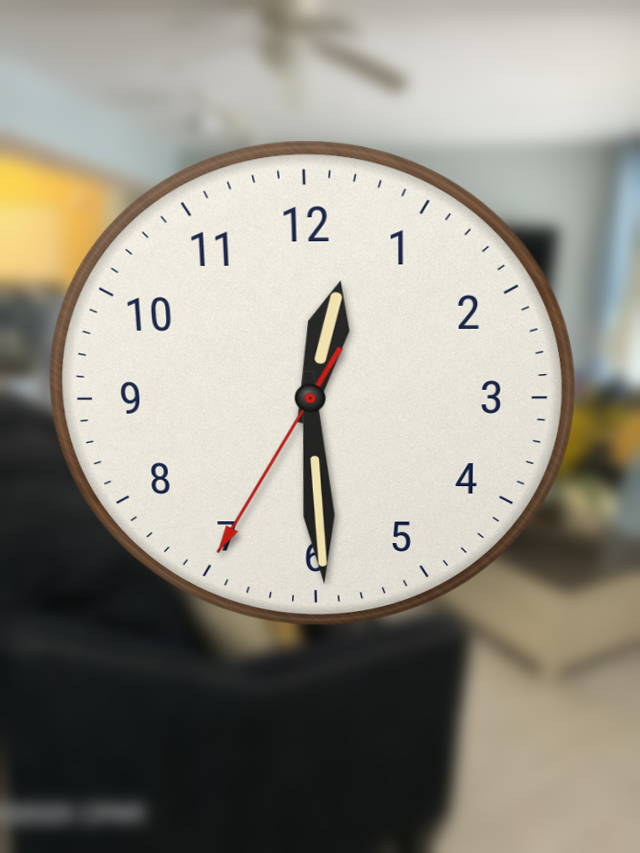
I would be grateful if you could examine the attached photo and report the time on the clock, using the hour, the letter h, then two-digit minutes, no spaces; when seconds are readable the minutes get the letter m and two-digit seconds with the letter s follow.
12h29m35s
